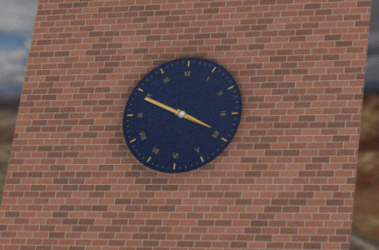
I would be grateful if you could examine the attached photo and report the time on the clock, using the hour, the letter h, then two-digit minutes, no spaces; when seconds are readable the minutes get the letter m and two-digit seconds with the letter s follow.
3h49
